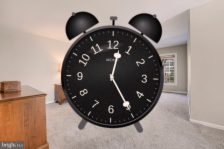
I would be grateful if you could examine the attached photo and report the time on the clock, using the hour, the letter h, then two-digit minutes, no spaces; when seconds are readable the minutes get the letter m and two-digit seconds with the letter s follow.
12h25
